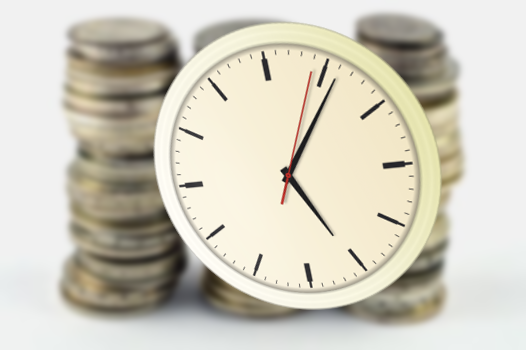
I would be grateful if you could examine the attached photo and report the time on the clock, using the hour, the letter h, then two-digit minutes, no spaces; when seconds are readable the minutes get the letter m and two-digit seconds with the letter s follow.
5h06m04s
